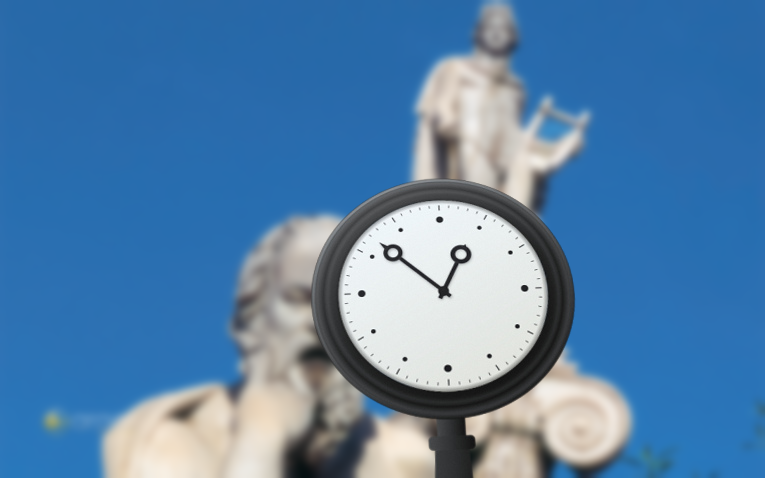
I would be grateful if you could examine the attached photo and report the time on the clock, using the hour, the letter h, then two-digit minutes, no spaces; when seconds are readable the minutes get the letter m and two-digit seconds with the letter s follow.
12h52
